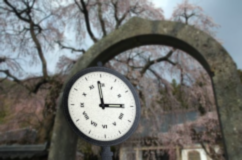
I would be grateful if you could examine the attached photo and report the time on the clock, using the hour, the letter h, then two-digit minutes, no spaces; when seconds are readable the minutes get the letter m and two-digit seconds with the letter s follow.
2h59
